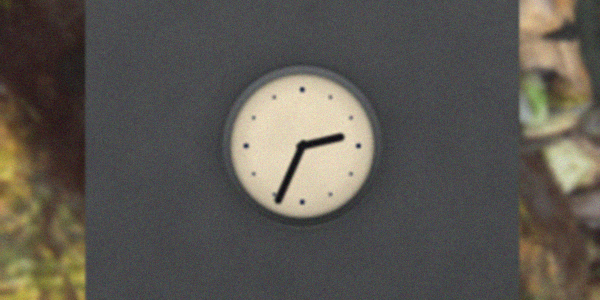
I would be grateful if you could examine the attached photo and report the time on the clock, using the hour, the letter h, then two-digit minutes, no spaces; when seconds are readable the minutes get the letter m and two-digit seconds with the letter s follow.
2h34
